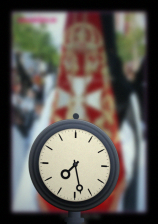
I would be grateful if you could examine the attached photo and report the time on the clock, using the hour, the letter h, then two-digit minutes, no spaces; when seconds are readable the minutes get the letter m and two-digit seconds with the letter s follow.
7h28
